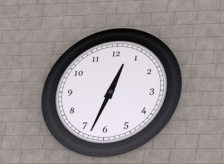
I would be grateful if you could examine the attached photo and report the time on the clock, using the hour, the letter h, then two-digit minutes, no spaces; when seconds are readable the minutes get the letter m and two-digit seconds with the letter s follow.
12h33
